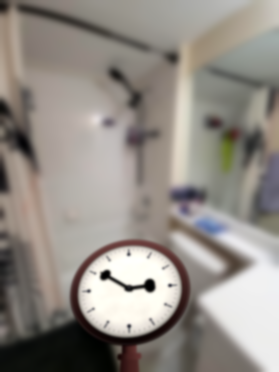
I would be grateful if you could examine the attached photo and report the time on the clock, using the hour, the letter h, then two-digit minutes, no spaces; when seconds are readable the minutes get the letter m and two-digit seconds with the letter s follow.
2h51
